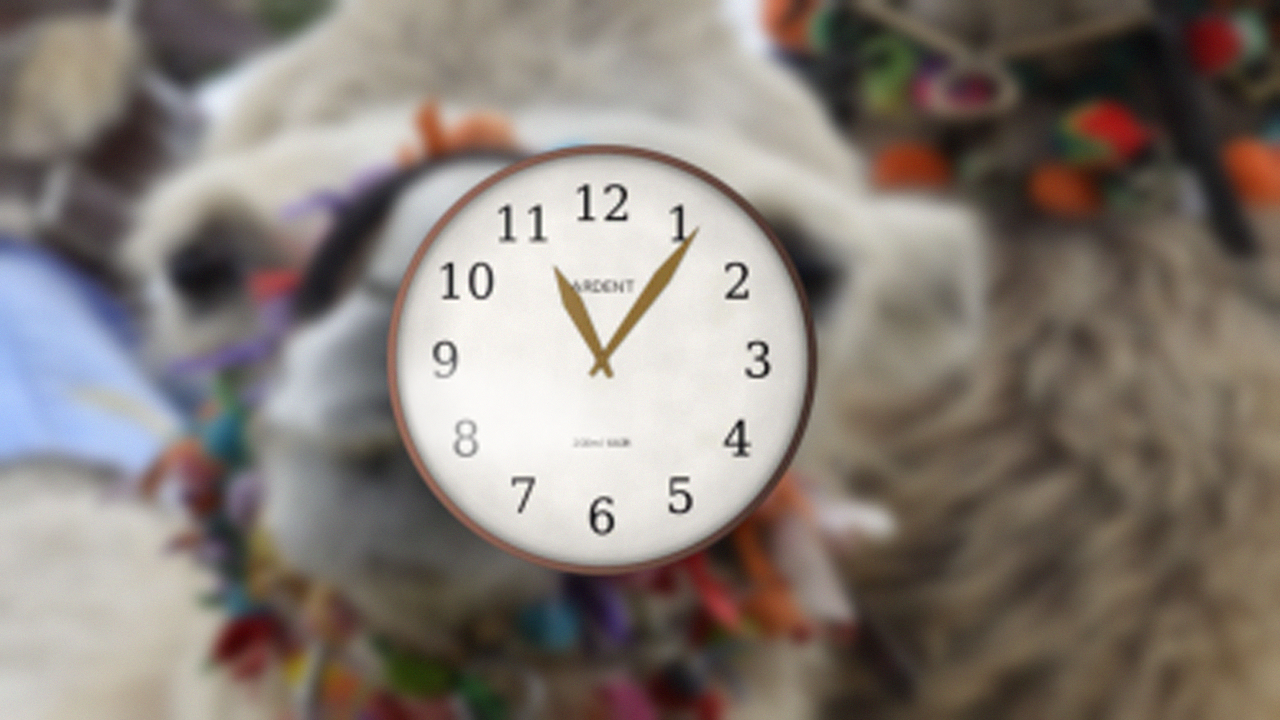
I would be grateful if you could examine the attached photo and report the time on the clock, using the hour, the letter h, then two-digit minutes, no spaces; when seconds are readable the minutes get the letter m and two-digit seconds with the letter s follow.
11h06
